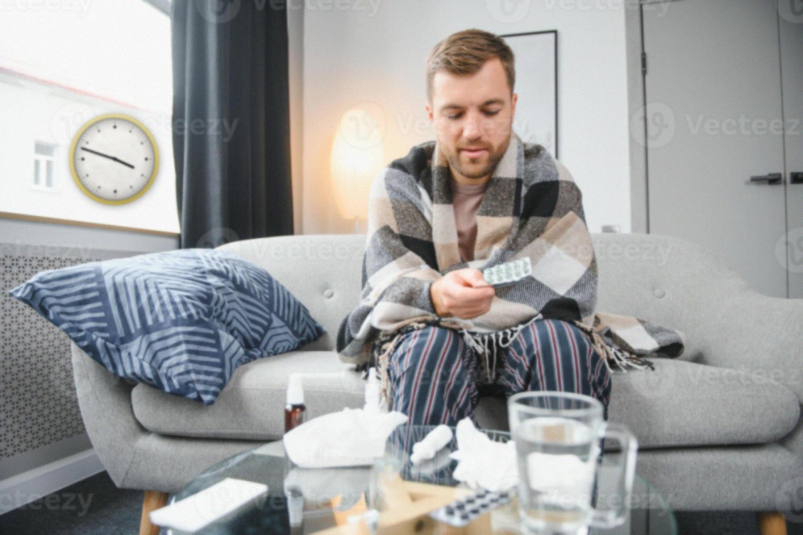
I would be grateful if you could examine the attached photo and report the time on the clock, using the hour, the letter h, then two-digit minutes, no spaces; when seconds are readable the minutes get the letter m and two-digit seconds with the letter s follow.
3h48
